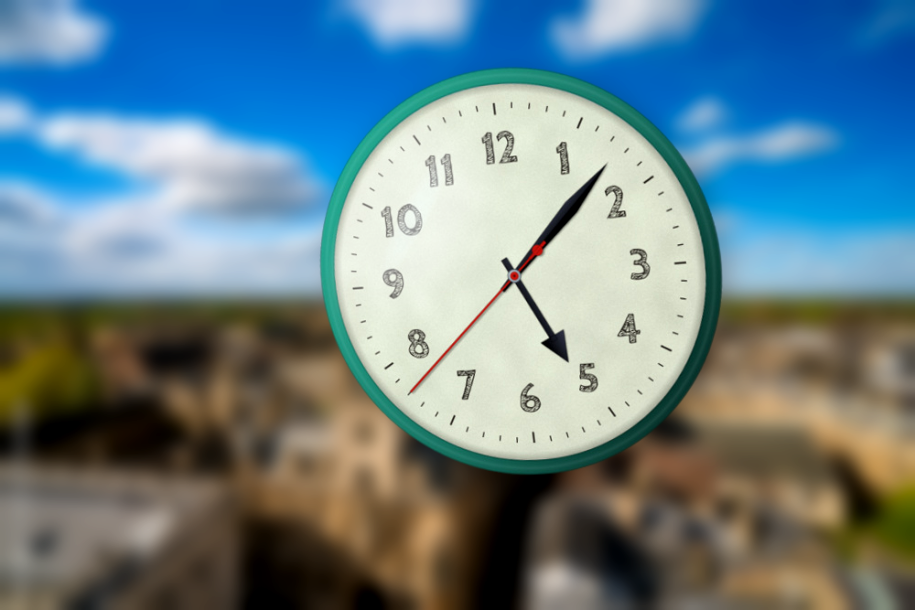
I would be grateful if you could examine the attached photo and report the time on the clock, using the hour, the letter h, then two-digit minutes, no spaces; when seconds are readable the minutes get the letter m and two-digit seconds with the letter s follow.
5h07m38s
